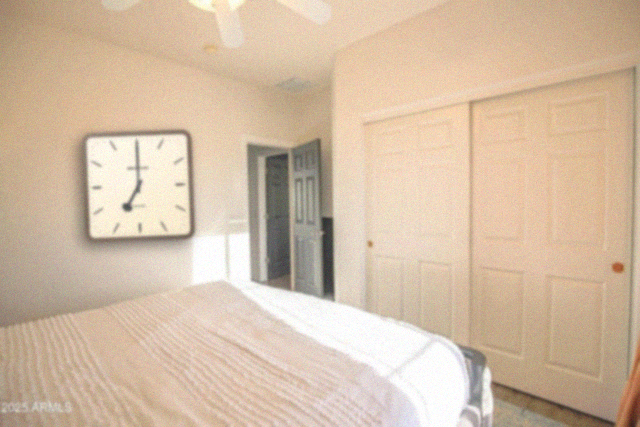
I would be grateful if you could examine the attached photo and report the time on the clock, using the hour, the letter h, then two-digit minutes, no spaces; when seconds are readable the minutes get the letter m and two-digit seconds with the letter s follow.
7h00
